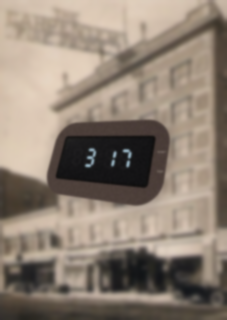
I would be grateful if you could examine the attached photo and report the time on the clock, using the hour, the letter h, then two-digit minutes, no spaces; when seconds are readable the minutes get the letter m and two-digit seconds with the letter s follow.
3h17
